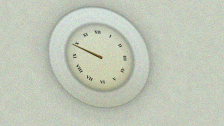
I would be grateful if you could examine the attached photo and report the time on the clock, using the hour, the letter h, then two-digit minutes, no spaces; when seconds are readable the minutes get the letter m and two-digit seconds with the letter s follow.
9h49
